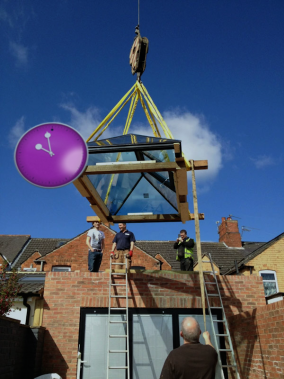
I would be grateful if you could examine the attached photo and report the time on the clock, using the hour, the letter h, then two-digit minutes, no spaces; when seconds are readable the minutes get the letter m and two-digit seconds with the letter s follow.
9h58
